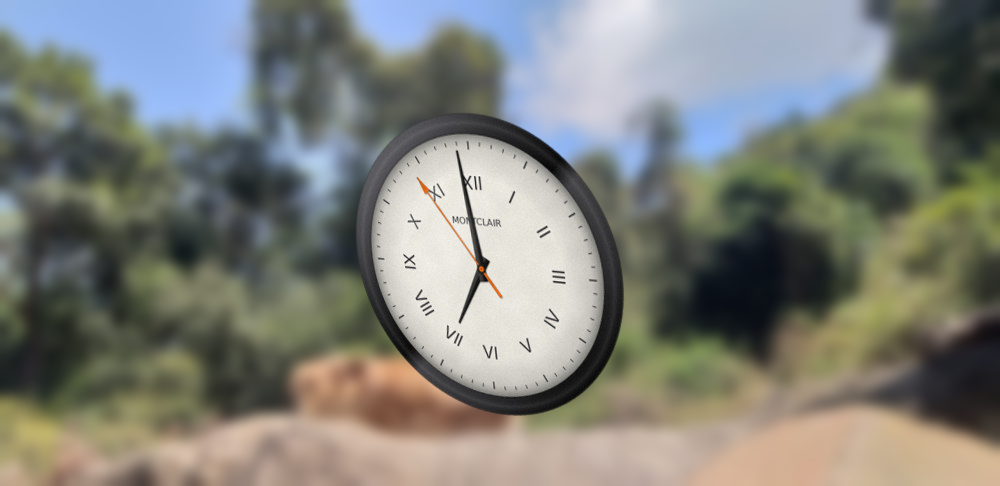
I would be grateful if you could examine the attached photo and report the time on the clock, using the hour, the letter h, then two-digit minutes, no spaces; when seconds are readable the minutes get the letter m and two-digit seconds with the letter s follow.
6h58m54s
